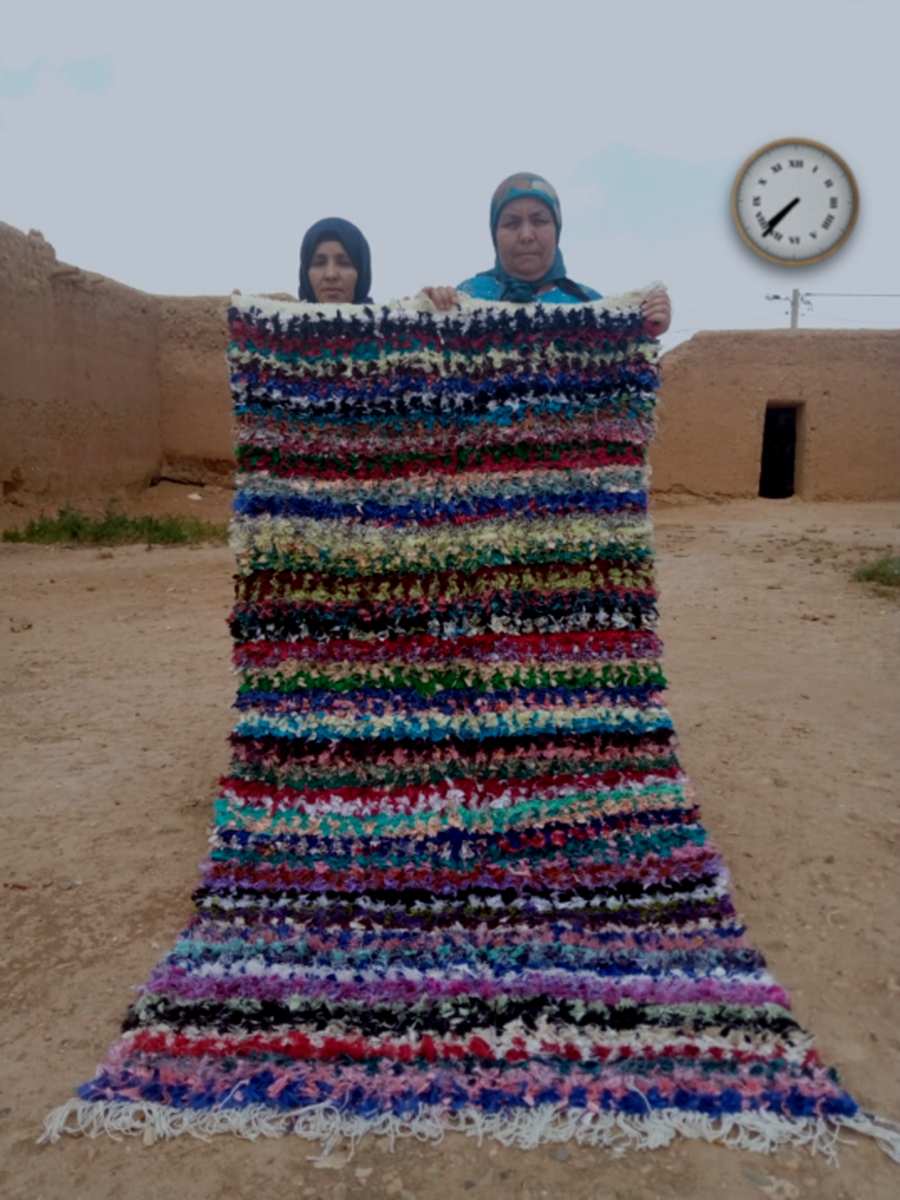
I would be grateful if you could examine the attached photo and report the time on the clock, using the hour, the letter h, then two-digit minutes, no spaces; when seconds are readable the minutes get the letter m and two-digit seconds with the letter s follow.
7h37
